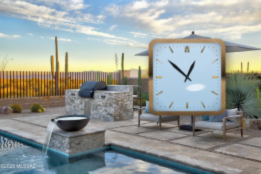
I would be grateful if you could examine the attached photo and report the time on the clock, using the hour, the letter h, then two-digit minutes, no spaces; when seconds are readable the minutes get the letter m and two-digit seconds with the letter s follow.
12h52
